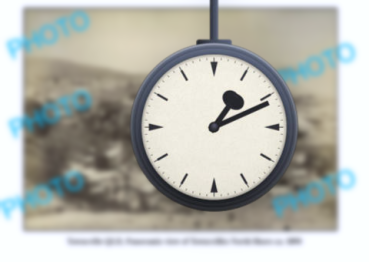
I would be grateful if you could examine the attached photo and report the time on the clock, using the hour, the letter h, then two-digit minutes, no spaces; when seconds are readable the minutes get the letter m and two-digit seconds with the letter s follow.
1h11
